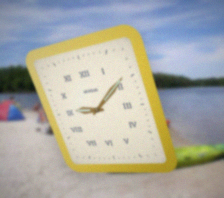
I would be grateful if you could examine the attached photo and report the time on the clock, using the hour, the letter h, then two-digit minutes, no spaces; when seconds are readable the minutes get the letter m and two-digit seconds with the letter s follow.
9h09
